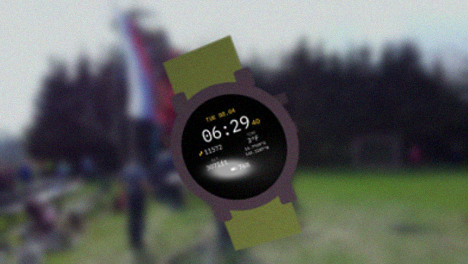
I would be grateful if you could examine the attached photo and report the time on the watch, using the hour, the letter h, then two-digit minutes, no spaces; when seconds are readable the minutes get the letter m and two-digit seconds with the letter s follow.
6h29
